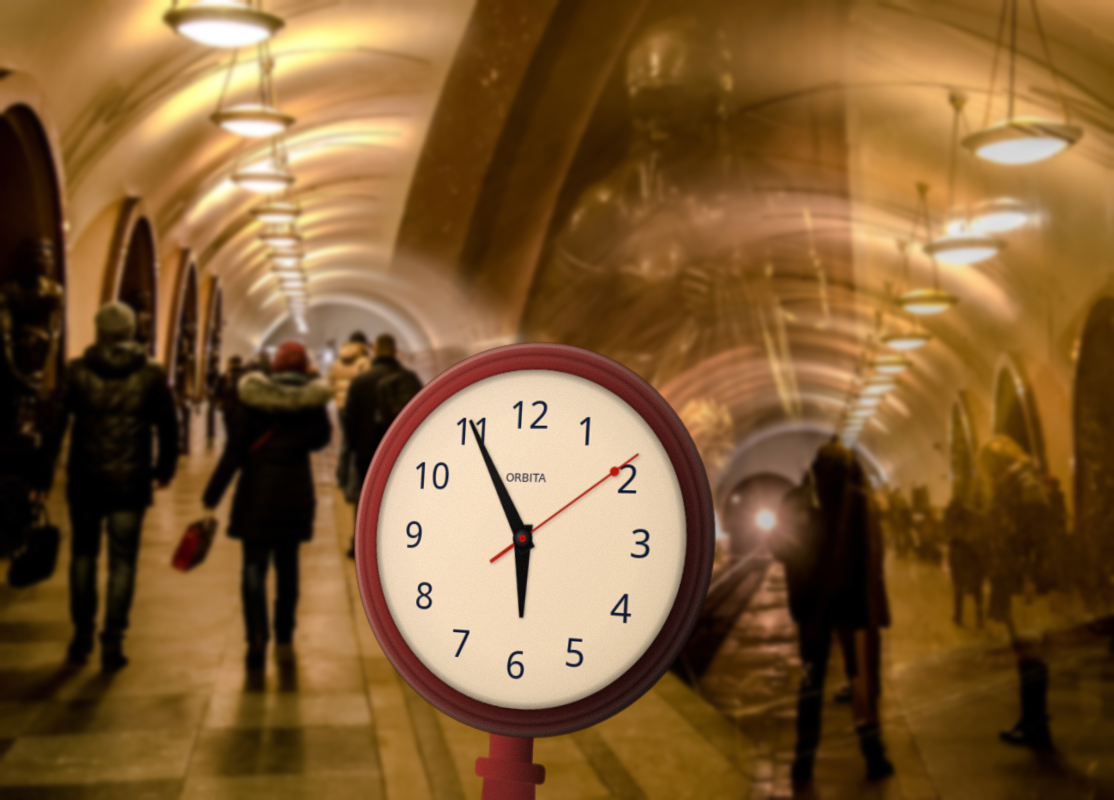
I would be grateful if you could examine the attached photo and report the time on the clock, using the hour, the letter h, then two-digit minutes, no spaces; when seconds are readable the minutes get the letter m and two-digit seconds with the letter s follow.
5h55m09s
